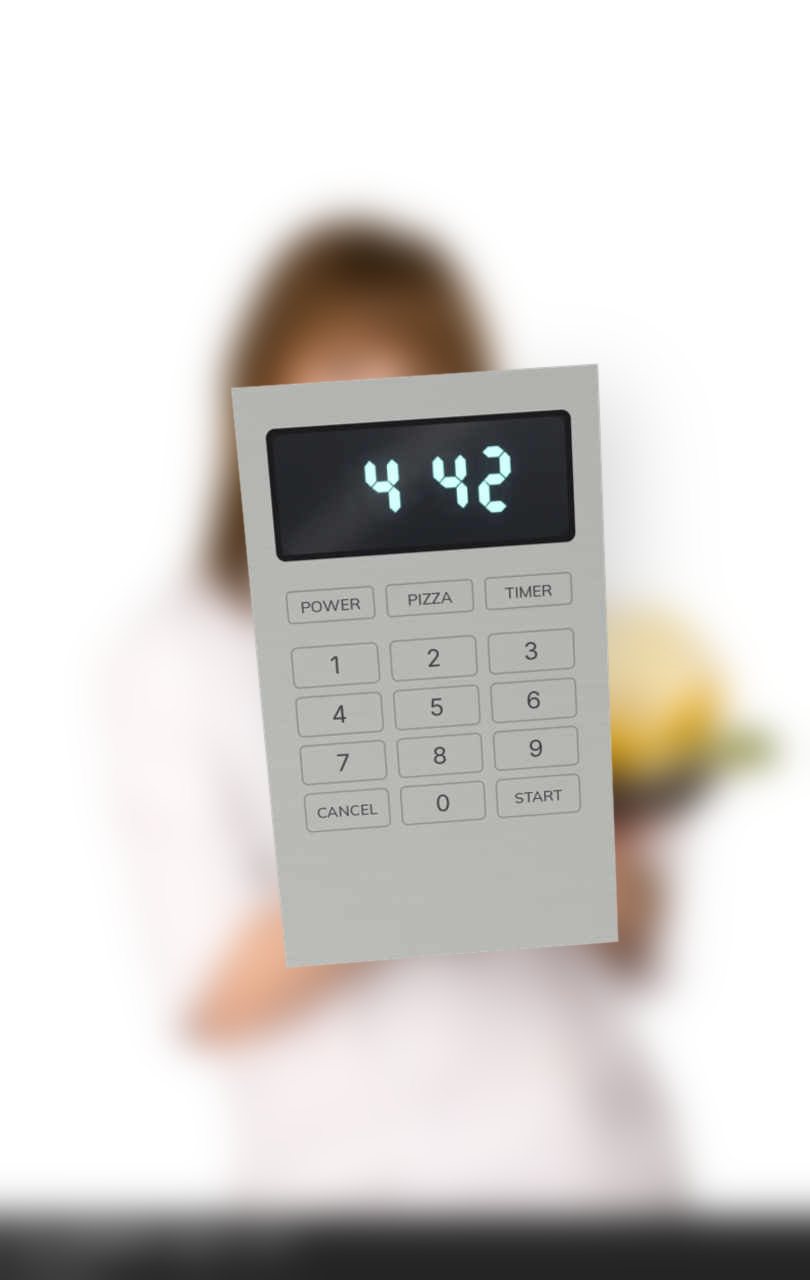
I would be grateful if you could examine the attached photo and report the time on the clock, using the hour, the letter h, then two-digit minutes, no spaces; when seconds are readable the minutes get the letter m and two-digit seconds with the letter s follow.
4h42
